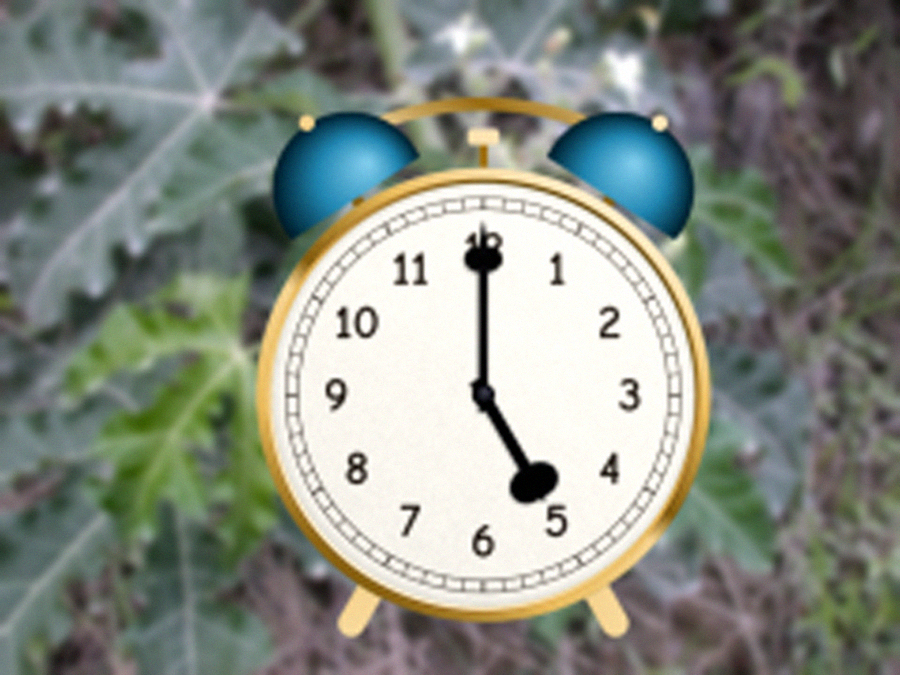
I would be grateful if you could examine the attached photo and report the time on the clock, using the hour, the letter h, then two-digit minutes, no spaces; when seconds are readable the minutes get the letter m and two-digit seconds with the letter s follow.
5h00
